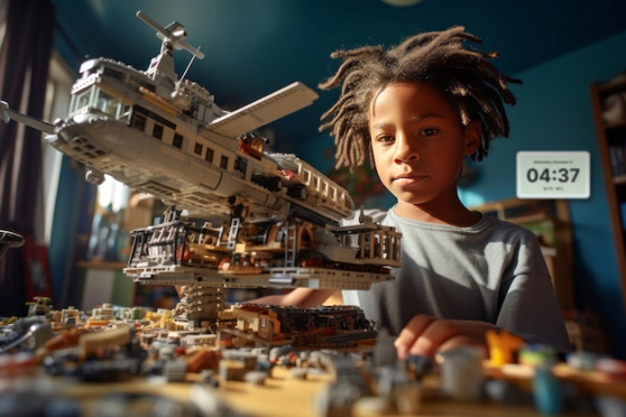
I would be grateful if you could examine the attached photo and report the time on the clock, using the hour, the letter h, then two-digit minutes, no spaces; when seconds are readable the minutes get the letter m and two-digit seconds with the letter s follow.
4h37
